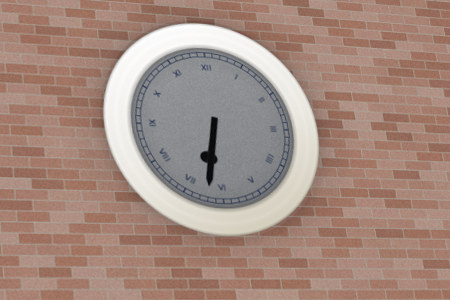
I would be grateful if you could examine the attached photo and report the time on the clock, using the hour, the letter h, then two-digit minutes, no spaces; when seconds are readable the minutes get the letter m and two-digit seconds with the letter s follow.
6h32
